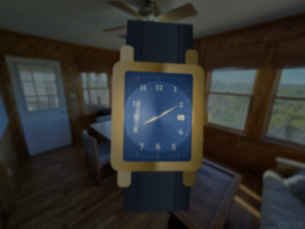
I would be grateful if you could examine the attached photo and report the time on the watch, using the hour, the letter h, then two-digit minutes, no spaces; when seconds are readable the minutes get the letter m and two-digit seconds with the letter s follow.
8h10
